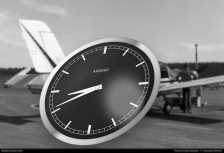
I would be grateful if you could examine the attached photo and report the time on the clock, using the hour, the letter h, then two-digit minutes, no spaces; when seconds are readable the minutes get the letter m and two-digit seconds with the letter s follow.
8h41
